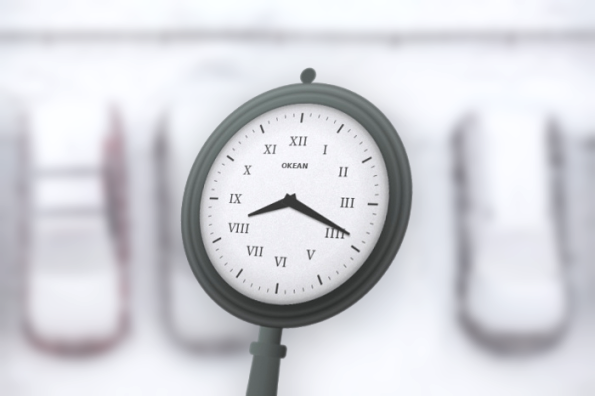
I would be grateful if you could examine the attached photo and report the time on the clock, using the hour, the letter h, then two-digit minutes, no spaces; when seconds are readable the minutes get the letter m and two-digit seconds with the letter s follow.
8h19
